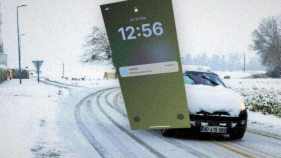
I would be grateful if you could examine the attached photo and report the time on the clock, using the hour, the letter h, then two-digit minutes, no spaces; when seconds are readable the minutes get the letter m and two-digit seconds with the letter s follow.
12h56
